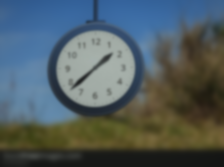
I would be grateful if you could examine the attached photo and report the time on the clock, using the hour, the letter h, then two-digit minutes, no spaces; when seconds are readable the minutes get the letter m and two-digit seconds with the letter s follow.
1h38
